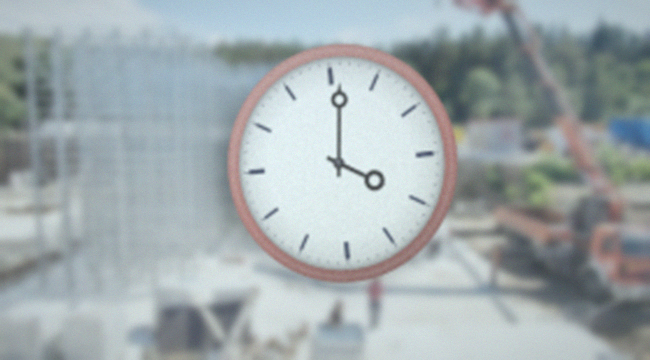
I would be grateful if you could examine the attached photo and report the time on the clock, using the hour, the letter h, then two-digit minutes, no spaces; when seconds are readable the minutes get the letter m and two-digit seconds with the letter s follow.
4h01
